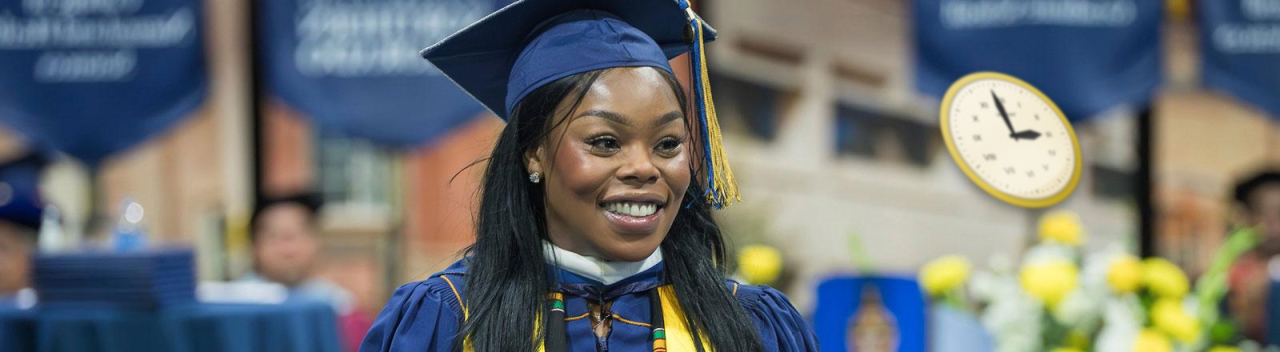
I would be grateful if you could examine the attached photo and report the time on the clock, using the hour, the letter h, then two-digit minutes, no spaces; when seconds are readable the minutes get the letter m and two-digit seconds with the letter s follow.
2h59
